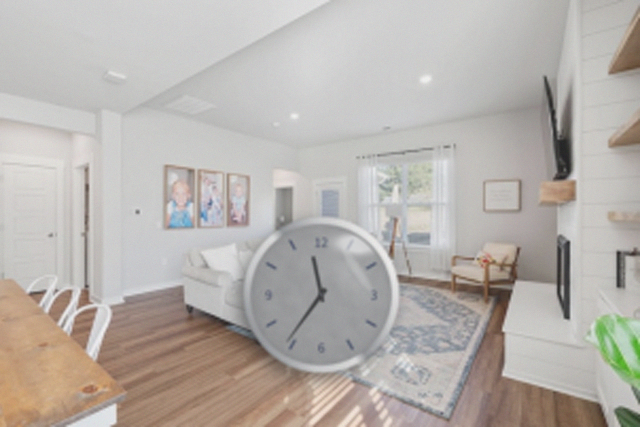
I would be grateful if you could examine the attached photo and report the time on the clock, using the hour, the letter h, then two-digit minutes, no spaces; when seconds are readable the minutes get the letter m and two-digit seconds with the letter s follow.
11h36
